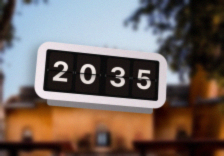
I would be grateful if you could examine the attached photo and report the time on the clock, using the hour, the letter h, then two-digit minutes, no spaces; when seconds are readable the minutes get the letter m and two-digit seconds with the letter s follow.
20h35
